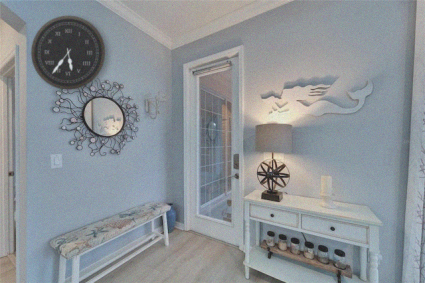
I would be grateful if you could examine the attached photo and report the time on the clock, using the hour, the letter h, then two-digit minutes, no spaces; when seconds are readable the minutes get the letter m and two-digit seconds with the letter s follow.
5h36
